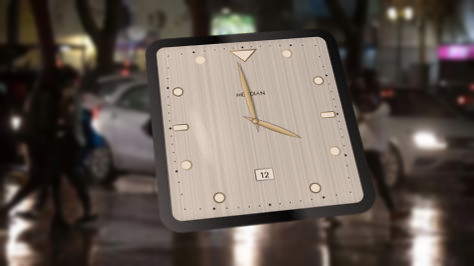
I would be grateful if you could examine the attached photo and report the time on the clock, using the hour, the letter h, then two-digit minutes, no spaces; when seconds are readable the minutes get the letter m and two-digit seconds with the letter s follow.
3h59
